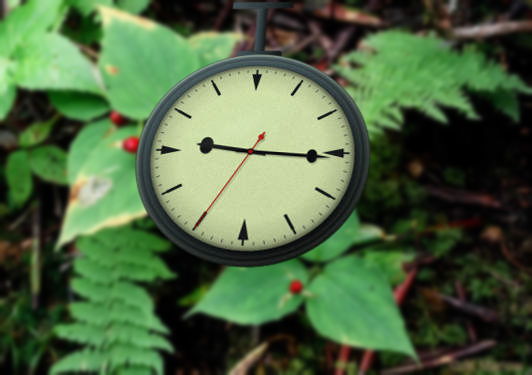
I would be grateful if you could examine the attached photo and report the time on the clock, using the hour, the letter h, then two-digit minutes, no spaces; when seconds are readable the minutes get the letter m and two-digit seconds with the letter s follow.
9h15m35s
